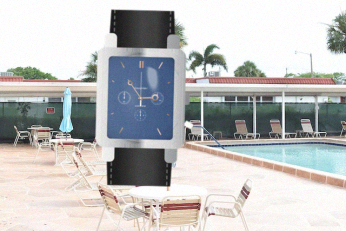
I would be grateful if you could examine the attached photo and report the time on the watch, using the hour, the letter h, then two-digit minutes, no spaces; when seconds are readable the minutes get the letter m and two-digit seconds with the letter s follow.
2h54
